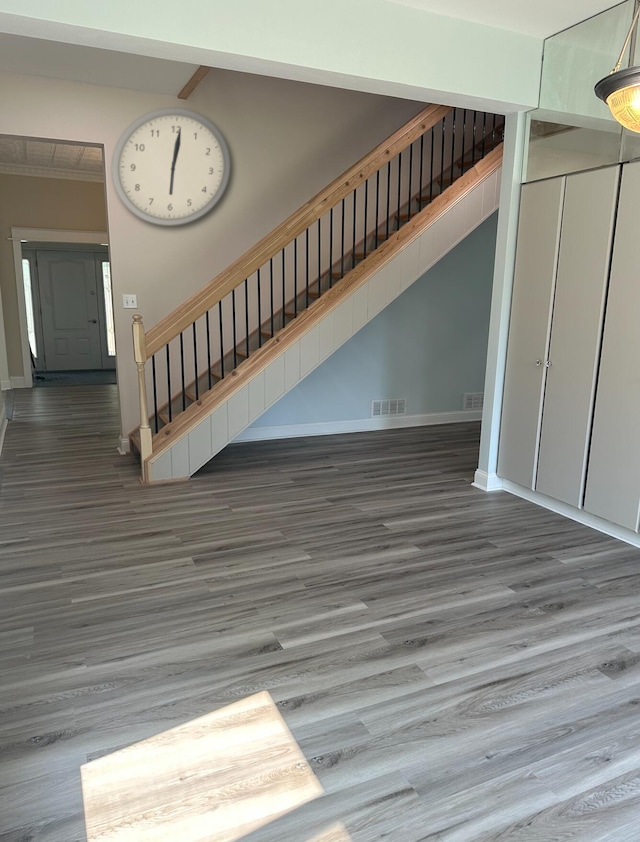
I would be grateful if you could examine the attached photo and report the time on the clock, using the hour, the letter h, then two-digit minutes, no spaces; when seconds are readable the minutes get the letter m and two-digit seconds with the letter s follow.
6h01
